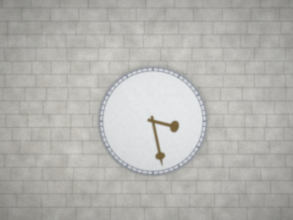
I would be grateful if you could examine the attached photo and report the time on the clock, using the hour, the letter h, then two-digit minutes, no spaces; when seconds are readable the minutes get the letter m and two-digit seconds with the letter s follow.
3h28
